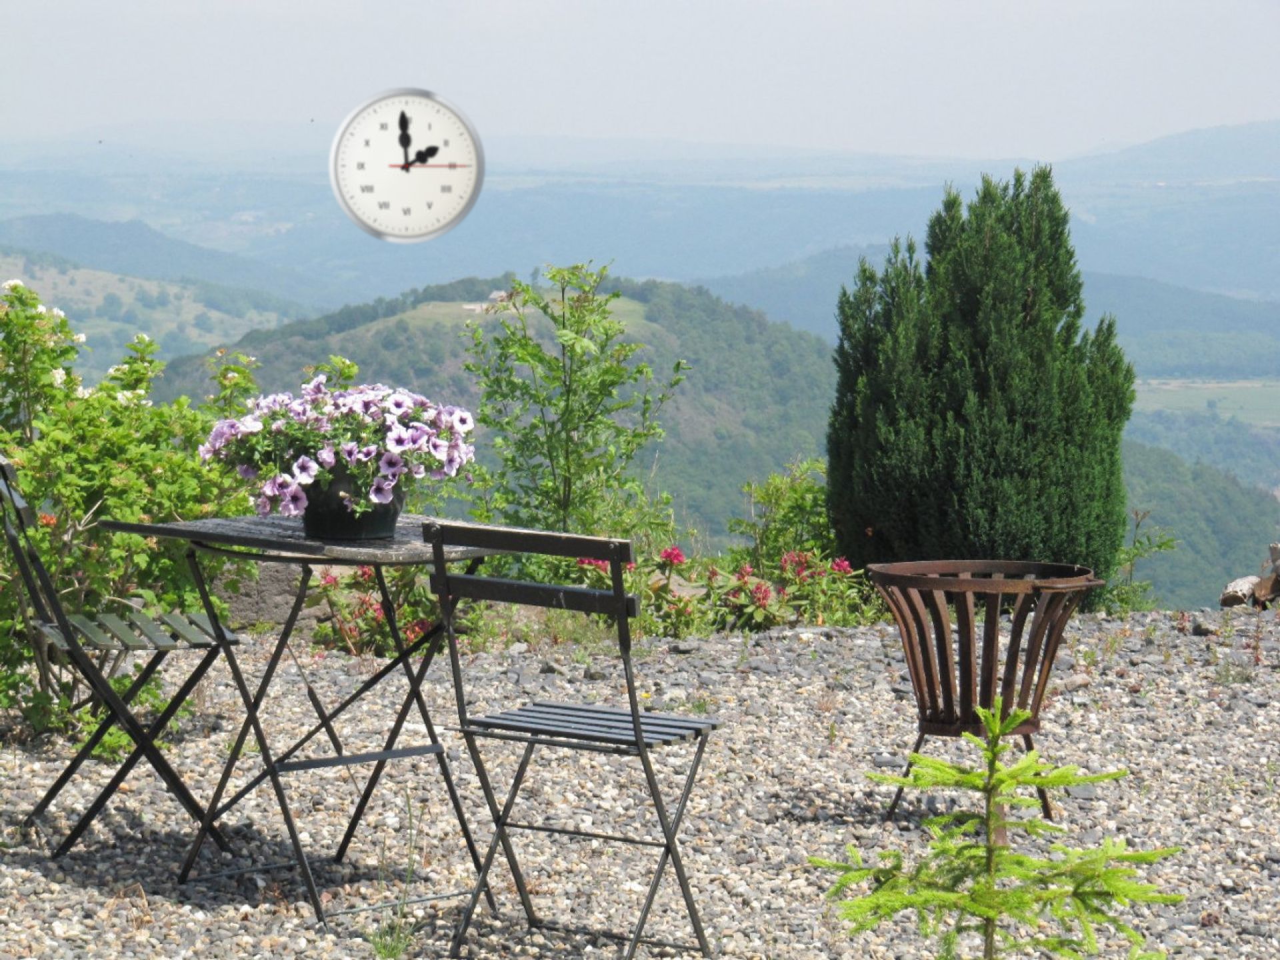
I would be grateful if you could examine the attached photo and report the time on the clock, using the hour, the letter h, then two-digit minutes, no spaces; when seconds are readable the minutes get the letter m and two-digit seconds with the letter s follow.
1h59m15s
